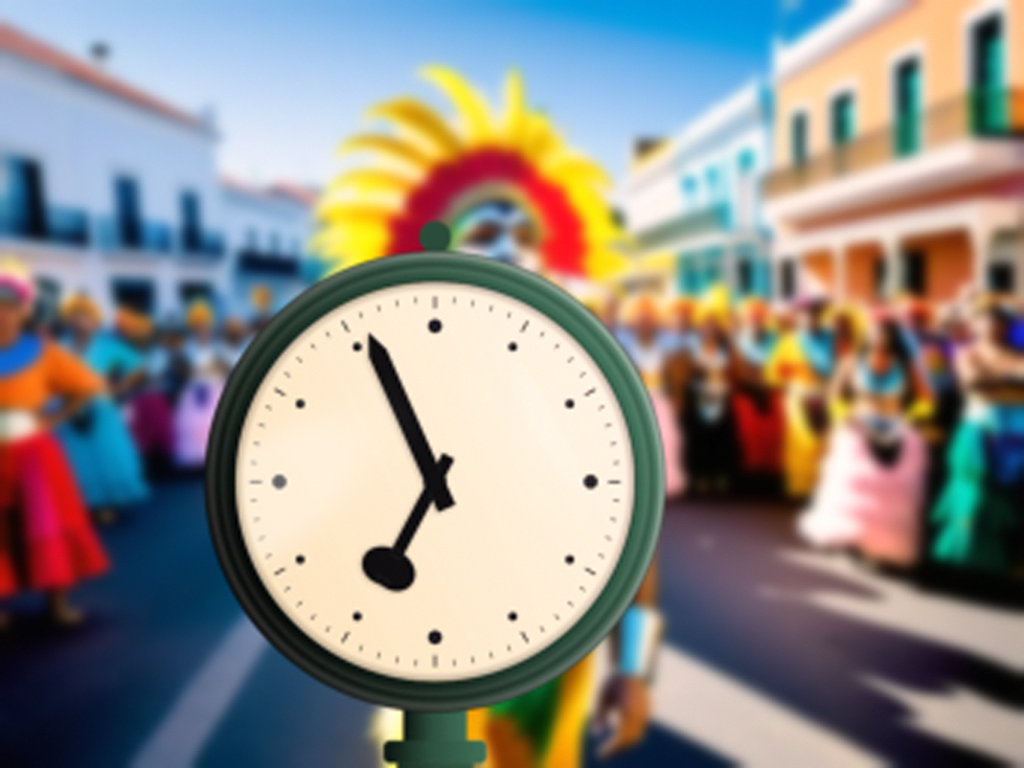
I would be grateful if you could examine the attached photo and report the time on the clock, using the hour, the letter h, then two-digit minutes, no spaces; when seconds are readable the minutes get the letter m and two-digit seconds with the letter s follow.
6h56
